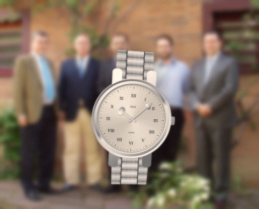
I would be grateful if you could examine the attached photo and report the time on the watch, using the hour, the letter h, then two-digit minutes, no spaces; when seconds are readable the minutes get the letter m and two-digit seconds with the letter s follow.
10h08
